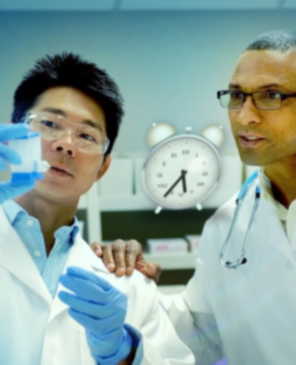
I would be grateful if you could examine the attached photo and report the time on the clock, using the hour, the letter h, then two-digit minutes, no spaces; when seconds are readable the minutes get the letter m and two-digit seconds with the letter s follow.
5h36
